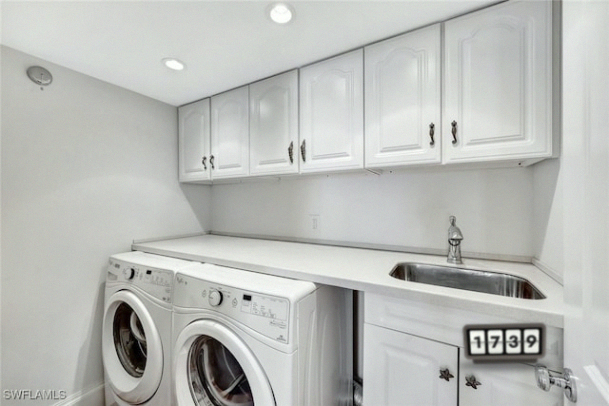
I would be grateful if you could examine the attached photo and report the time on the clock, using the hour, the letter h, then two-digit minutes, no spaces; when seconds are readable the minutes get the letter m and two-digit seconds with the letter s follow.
17h39
